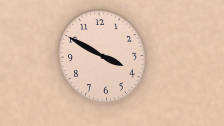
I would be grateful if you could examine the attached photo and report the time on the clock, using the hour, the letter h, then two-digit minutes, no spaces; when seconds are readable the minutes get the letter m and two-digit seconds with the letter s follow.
3h50
